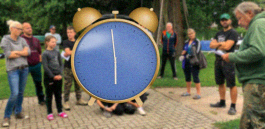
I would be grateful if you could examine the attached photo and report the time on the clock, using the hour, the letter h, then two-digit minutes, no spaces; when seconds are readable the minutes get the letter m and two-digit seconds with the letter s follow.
5h59
